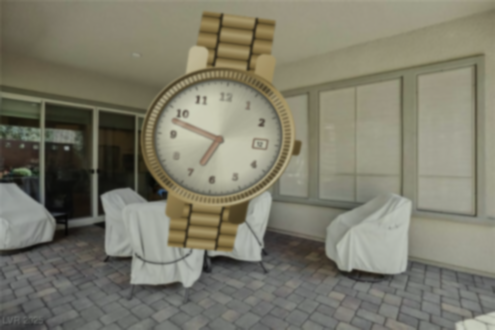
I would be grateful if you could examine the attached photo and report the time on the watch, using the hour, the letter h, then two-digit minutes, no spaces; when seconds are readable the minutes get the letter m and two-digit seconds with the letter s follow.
6h48
